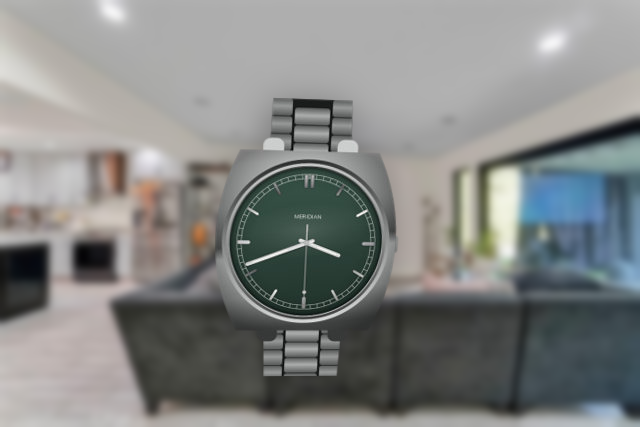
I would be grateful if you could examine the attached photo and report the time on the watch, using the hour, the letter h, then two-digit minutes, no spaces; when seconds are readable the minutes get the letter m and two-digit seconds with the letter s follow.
3h41m30s
